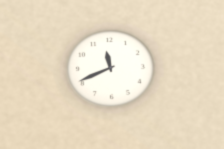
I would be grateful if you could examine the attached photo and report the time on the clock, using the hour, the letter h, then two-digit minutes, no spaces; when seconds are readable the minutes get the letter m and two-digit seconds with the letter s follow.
11h41
